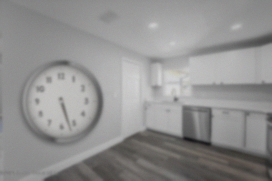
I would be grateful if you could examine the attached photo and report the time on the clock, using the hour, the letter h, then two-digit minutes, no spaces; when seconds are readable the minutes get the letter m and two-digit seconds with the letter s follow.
5h27
